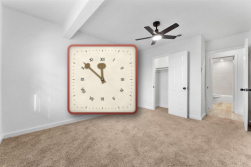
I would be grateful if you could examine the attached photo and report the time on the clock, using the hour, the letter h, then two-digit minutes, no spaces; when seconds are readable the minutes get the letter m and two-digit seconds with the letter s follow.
11h52
